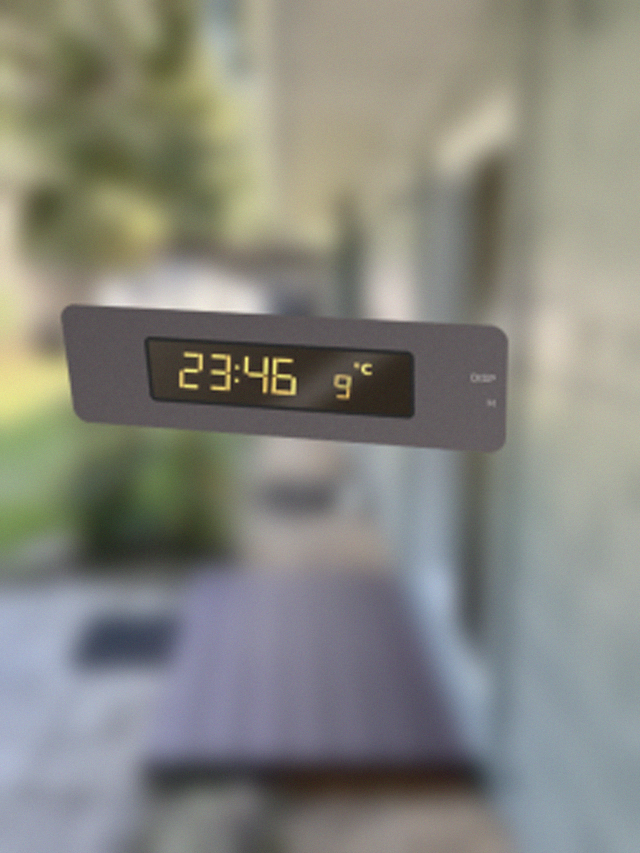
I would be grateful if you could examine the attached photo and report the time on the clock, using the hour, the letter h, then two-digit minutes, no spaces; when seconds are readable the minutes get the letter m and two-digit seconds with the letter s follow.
23h46
